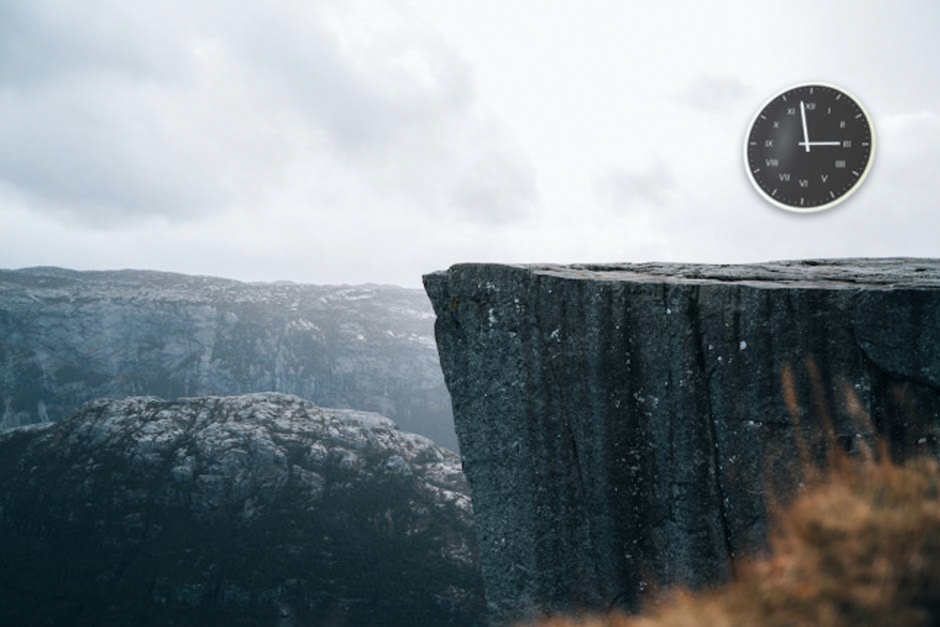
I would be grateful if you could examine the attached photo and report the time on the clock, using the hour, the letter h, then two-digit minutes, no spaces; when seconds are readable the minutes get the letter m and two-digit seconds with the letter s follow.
2h58
